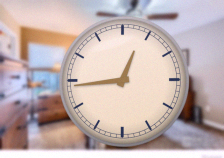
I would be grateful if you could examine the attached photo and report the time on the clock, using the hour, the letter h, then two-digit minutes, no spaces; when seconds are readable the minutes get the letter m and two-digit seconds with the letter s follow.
12h44
